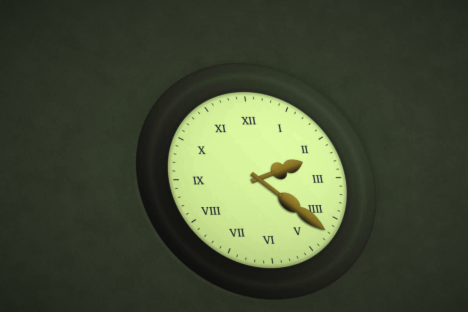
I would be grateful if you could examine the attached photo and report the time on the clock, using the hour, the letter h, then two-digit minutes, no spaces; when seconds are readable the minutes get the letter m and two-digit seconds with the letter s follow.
2h22
